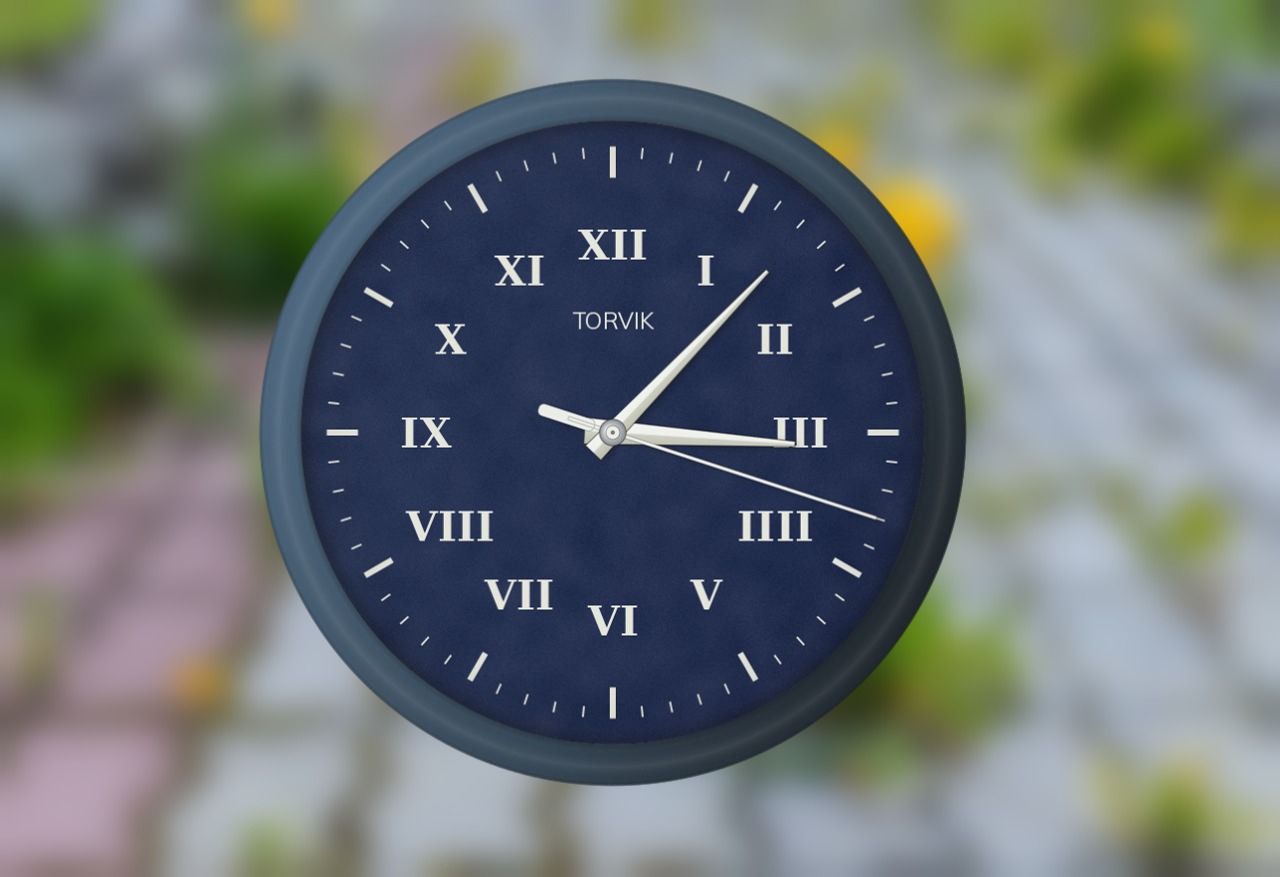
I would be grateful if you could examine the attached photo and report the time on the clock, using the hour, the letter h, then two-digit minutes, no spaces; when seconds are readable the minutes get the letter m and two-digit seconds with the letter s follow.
3h07m18s
